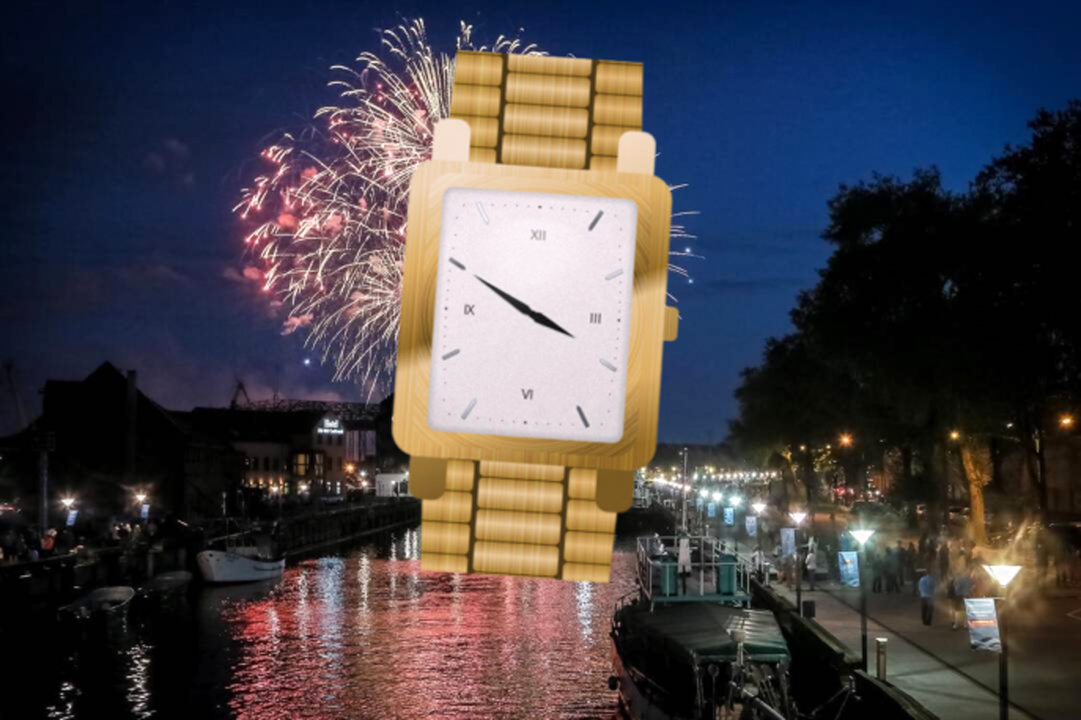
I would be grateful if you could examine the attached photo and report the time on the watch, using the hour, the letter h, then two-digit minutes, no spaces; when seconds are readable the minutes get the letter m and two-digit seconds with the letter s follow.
3h50
